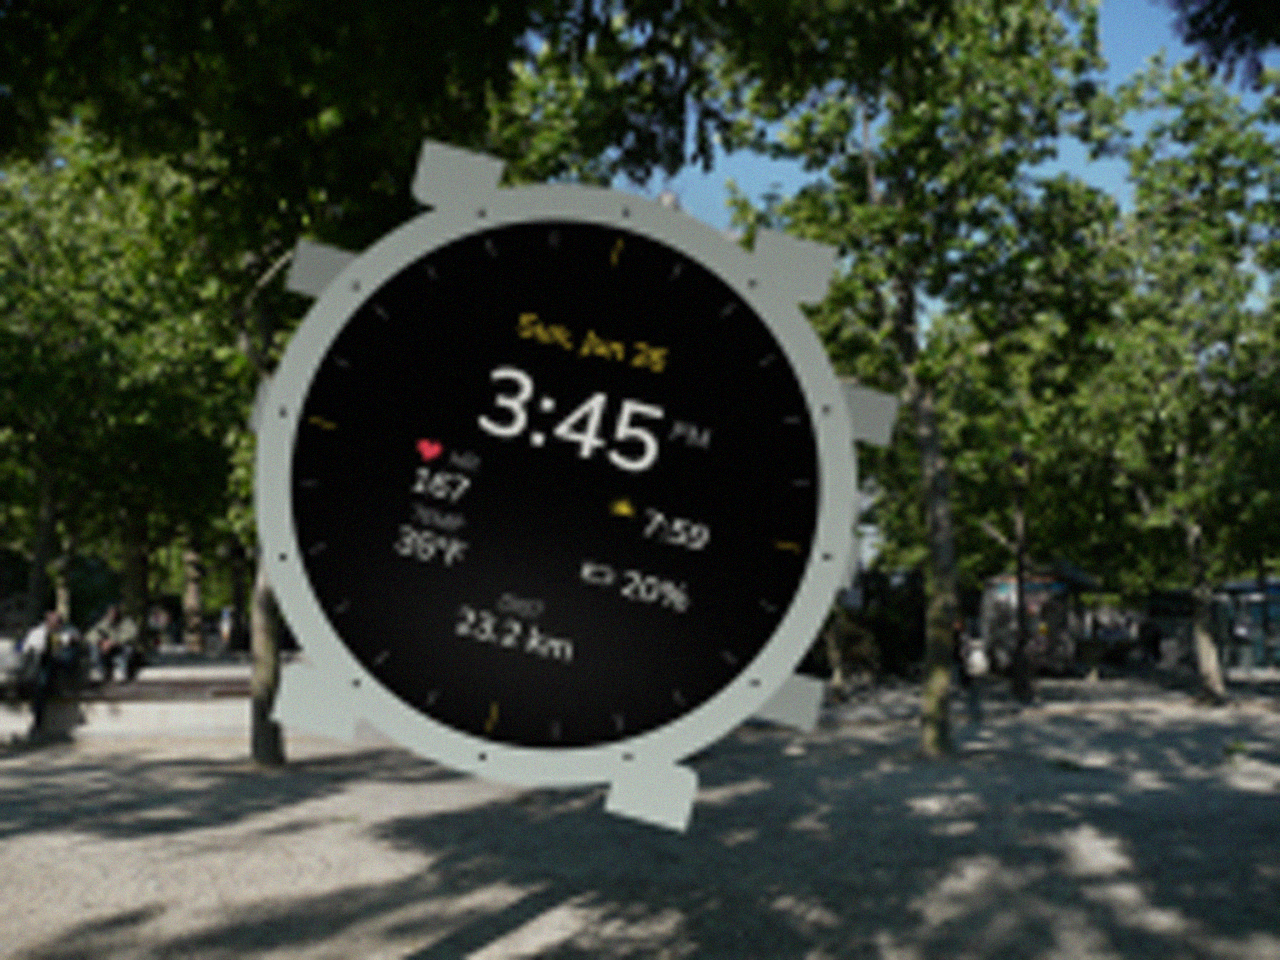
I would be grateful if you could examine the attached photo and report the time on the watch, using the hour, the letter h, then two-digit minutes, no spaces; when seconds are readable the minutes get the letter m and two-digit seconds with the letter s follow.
3h45
